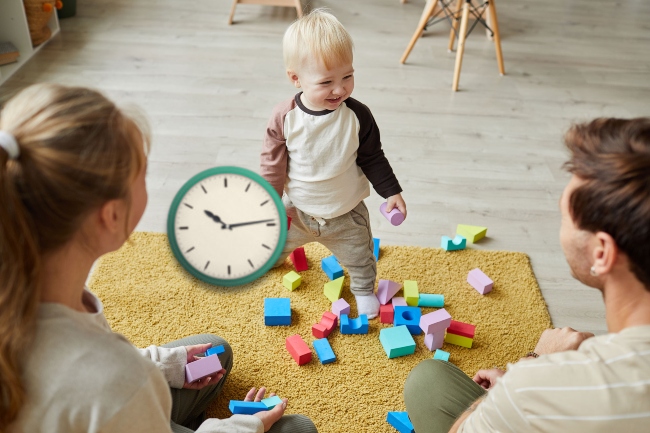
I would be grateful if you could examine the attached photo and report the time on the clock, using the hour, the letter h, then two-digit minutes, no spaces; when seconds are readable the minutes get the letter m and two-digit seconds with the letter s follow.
10h14
